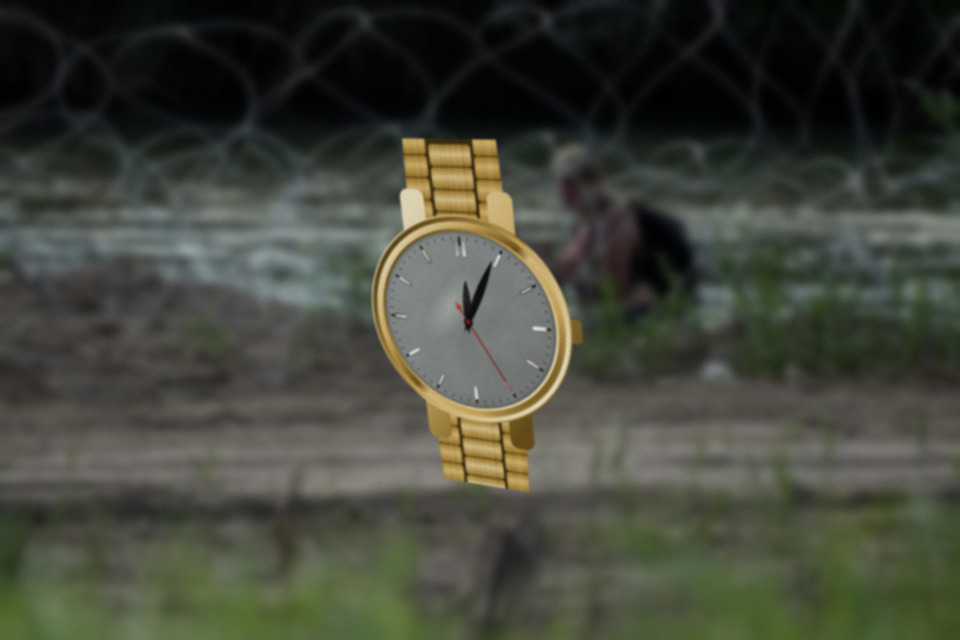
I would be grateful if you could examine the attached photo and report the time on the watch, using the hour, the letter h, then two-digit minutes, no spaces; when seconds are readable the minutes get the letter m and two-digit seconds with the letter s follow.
12h04m25s
